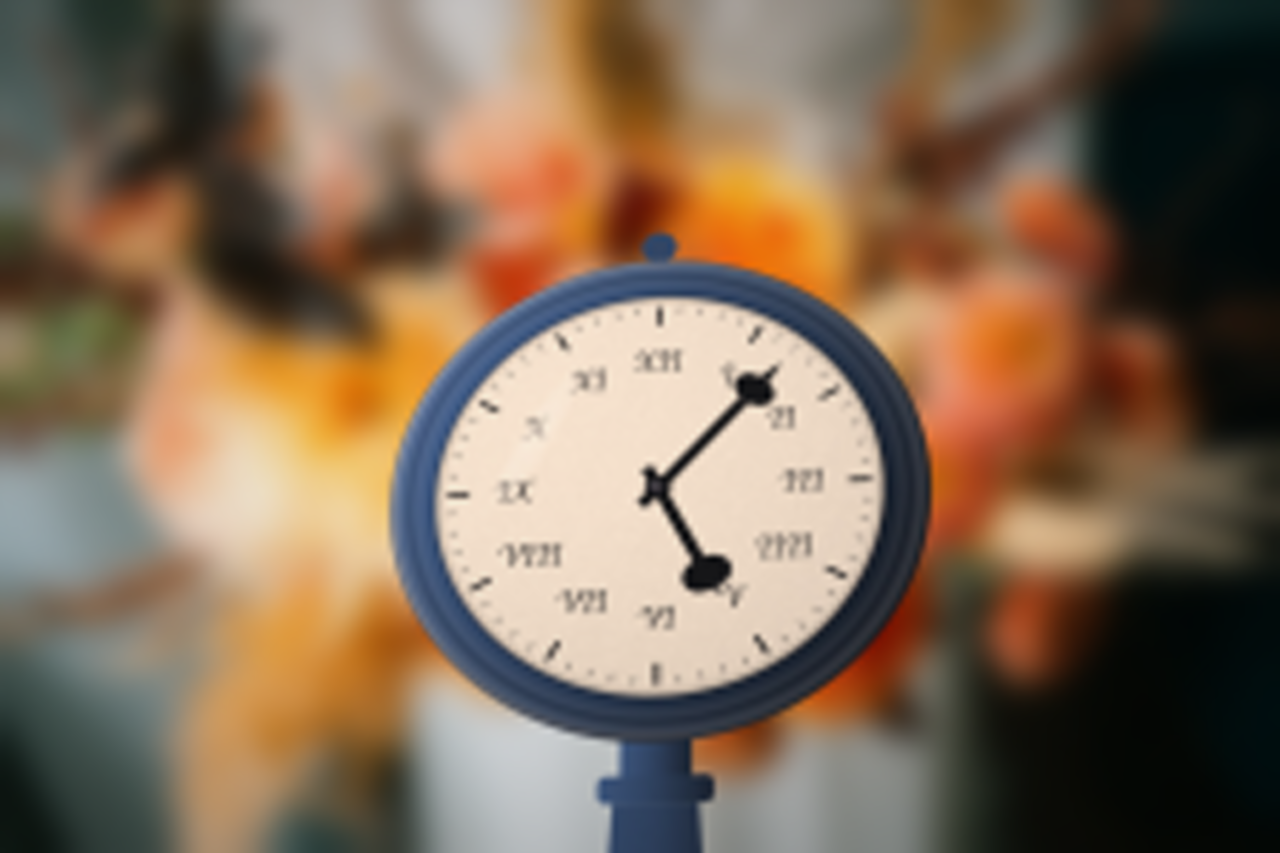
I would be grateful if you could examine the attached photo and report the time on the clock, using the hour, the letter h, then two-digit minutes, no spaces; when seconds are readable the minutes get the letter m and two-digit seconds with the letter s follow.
5h07
